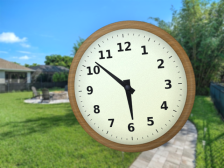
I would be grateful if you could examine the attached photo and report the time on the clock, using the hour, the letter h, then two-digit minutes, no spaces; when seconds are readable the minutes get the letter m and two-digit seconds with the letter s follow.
5h52
